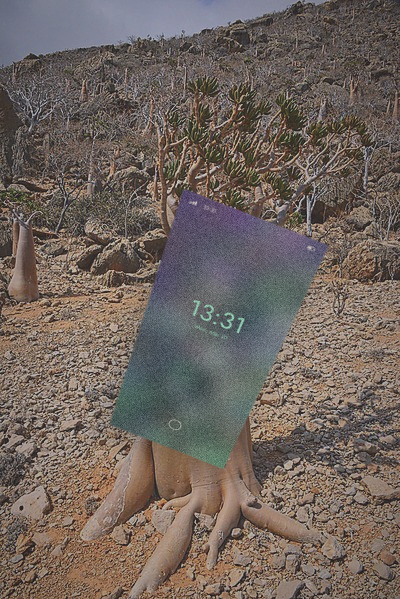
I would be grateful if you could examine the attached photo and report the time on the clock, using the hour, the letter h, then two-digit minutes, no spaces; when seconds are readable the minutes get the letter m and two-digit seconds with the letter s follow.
13h31
